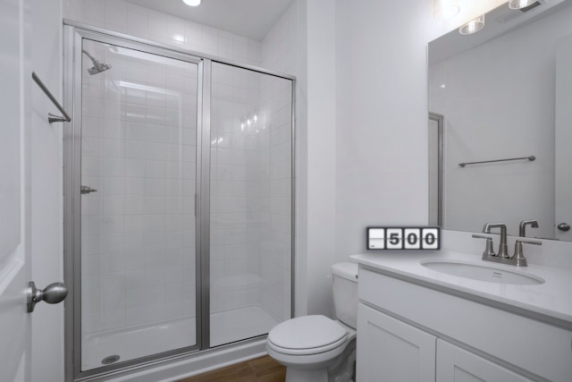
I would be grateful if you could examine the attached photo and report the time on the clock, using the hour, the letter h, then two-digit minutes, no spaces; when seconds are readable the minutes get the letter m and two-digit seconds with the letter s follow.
5h00
